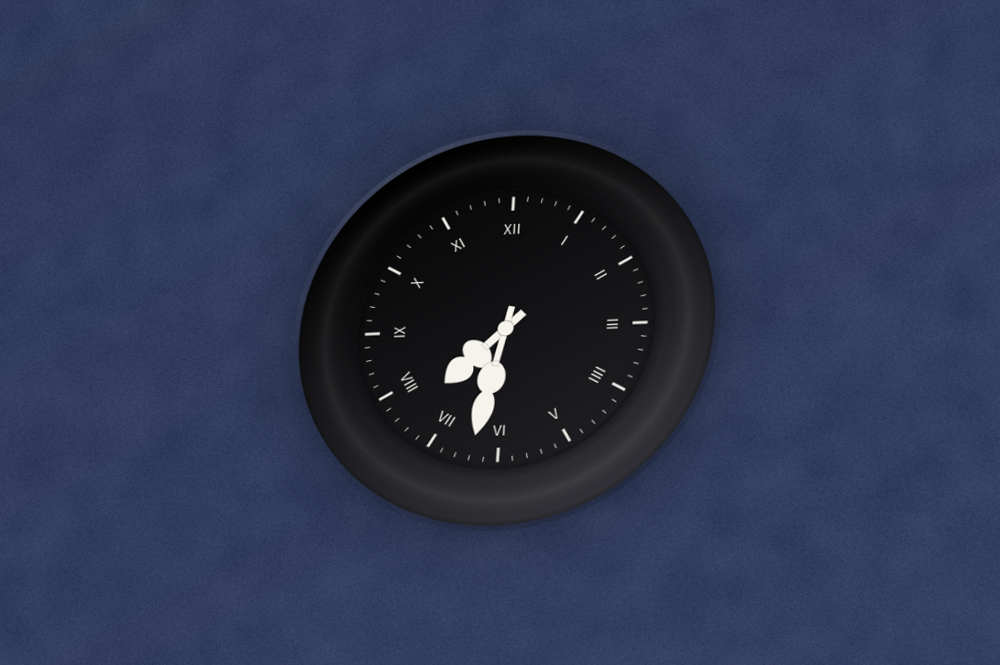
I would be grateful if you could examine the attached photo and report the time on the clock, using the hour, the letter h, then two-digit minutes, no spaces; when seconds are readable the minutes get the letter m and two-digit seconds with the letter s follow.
7h32
